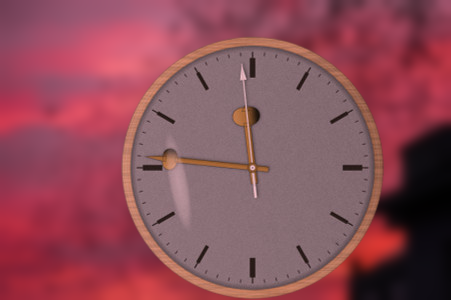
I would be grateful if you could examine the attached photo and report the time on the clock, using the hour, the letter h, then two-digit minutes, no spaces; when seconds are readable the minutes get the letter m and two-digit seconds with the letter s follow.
11h45m59s
